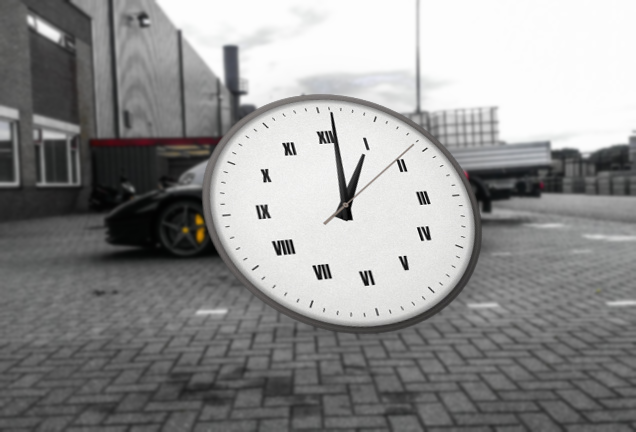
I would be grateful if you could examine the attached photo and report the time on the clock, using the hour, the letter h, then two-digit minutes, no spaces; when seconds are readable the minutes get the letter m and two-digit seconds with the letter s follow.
1h01m09s
